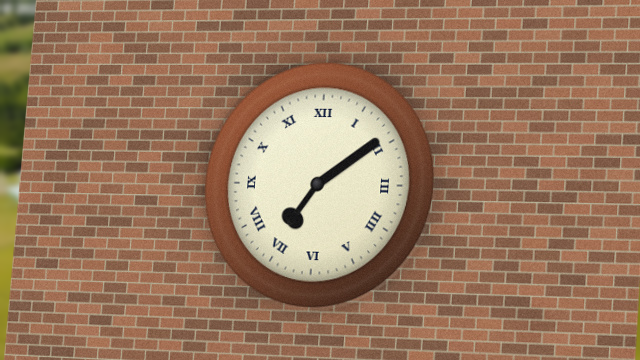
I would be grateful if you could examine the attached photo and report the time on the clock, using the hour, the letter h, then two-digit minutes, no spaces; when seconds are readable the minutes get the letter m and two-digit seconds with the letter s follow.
7h09
